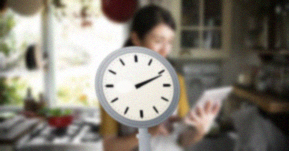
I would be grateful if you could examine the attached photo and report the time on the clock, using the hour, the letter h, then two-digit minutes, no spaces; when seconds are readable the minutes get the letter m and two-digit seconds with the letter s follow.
2h11
